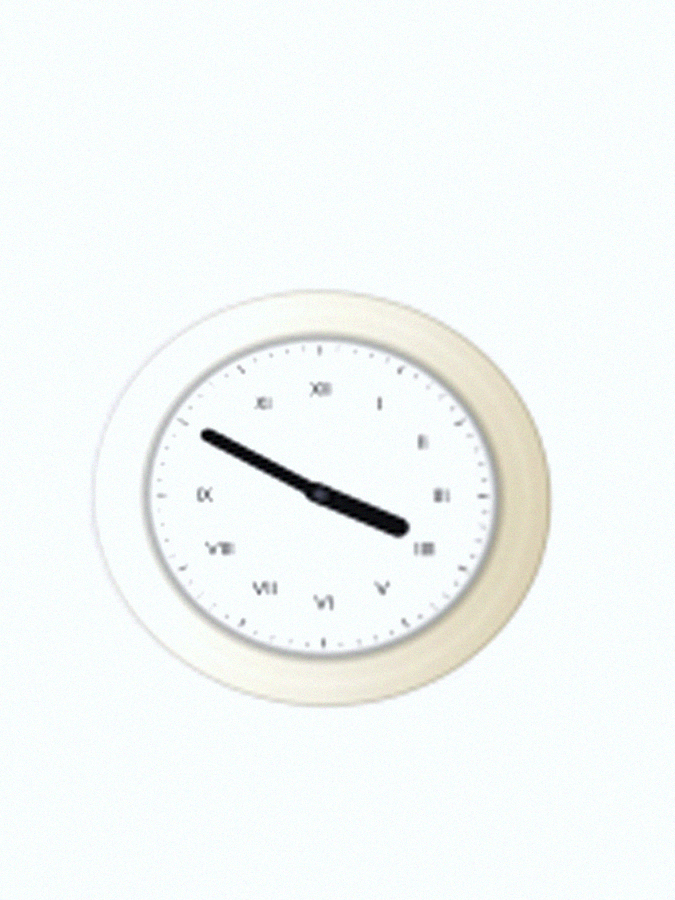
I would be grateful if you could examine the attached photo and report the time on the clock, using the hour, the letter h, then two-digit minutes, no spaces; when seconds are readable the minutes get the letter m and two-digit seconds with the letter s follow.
3h50
